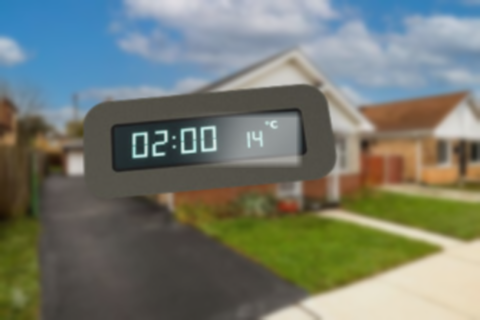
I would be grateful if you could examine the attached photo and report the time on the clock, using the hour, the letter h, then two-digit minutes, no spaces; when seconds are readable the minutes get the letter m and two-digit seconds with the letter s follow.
2h00
